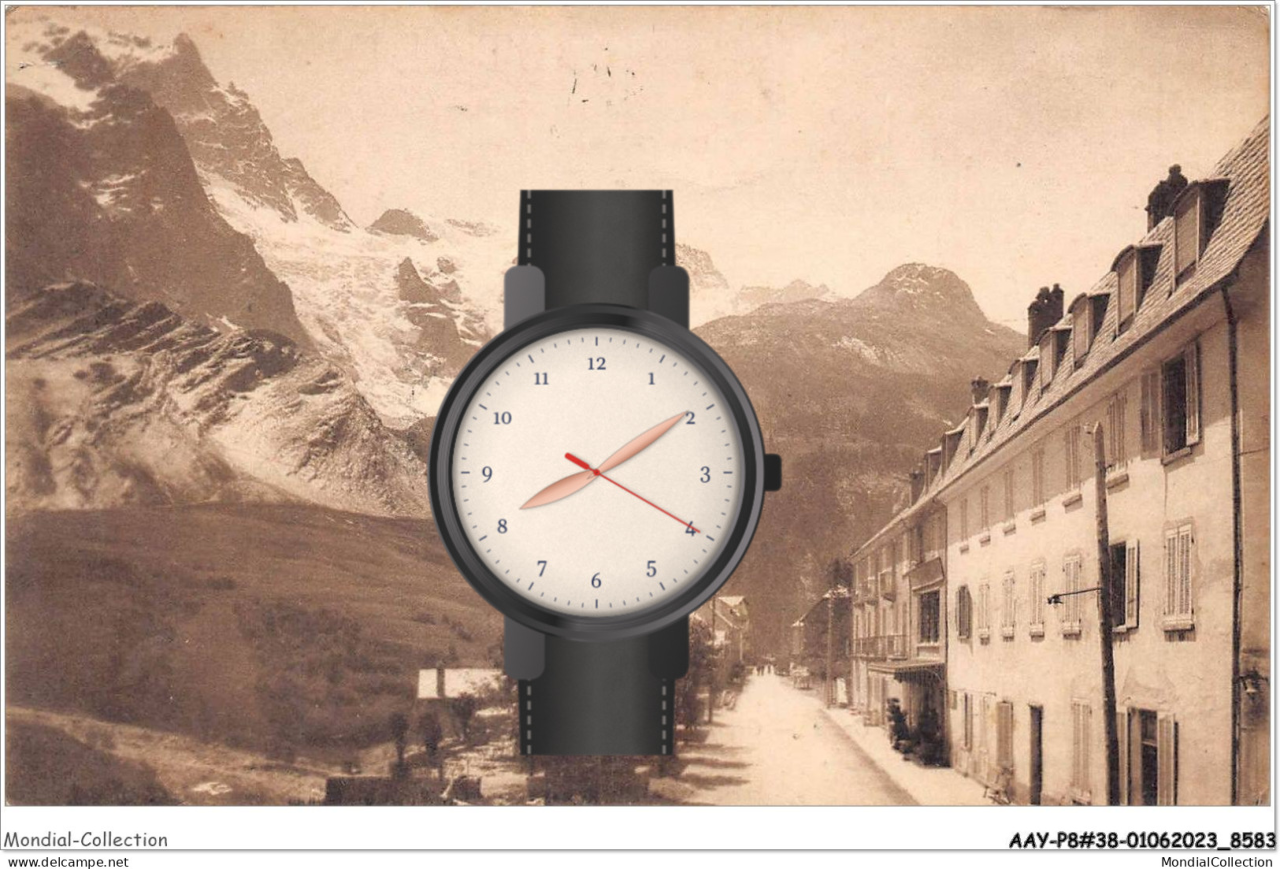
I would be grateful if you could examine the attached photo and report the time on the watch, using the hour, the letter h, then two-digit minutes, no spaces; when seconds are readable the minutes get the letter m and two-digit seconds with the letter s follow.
8h09m20s
